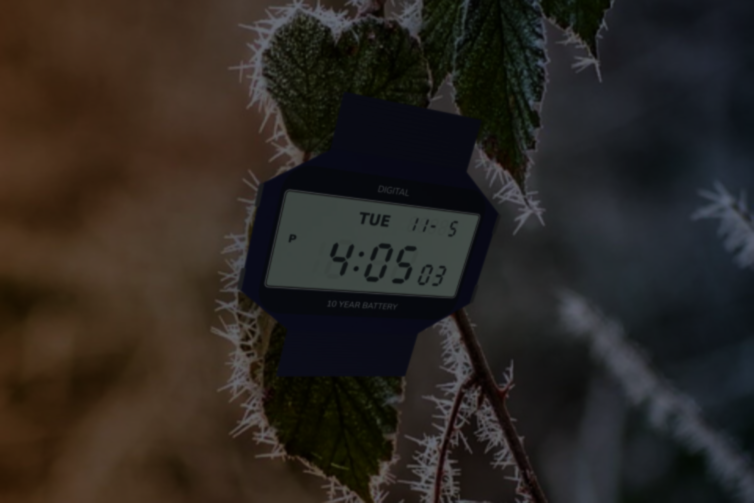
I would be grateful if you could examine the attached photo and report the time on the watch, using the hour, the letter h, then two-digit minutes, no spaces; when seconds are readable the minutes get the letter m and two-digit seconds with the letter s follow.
4h05m03s
